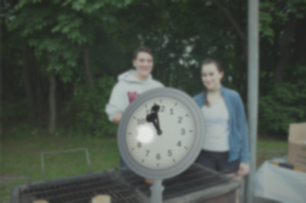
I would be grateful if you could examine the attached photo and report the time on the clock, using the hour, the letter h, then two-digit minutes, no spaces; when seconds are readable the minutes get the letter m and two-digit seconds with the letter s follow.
10h58
